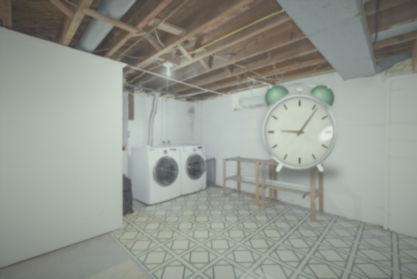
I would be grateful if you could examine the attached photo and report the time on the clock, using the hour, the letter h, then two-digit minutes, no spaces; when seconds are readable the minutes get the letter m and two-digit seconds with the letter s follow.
9h06
